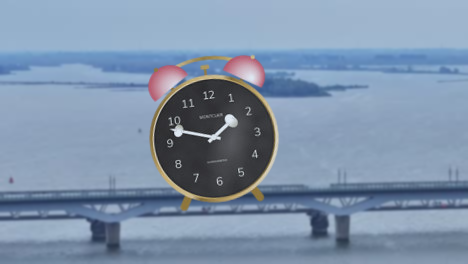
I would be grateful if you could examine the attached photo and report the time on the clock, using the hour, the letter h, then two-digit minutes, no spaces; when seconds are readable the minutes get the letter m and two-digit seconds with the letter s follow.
1h48
